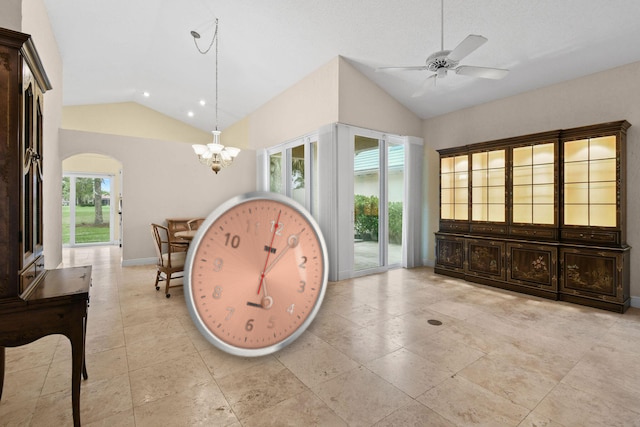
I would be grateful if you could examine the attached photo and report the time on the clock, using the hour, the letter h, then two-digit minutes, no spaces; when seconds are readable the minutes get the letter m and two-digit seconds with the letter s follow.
5h05m00s
